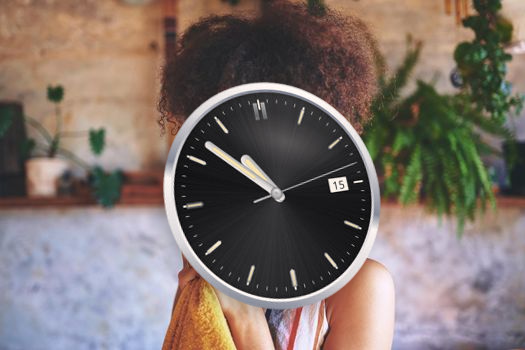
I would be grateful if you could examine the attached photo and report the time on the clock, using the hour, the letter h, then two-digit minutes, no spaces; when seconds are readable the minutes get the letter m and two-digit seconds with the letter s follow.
10h52m13s
